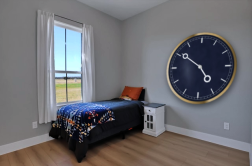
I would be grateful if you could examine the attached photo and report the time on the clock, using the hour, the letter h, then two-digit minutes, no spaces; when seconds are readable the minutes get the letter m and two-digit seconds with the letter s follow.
4h51
